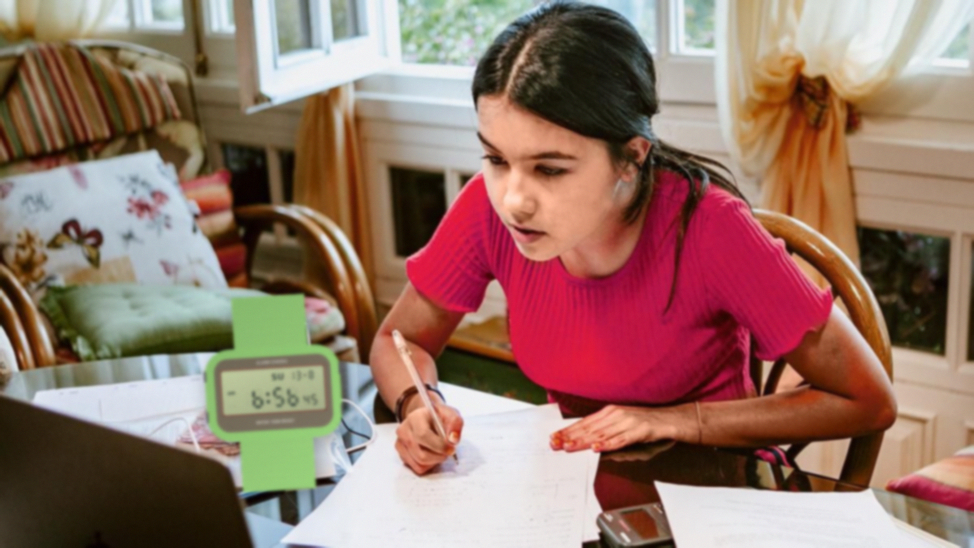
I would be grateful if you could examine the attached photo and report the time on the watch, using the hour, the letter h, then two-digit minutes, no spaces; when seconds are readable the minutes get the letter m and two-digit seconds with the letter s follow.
6h56
